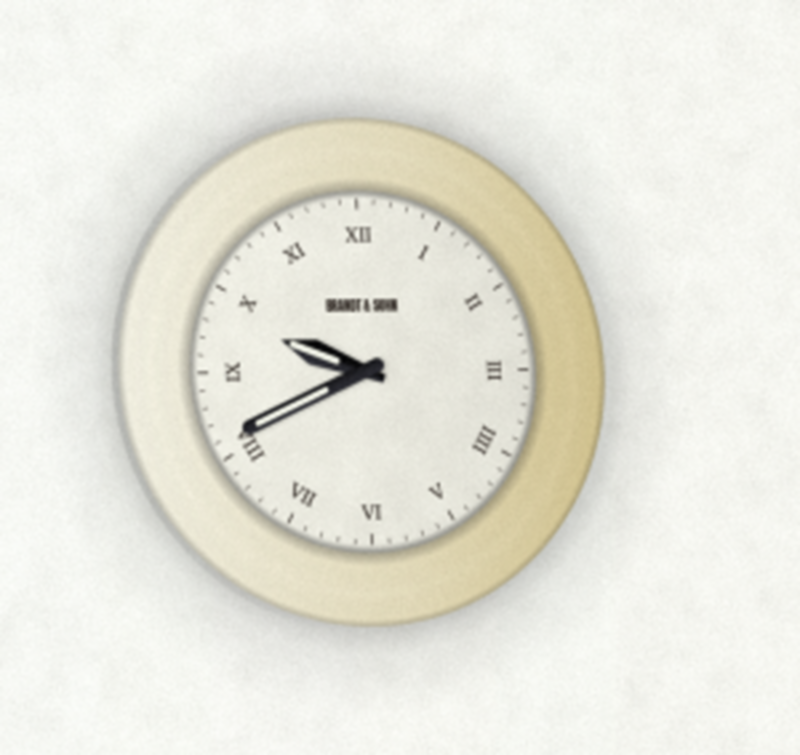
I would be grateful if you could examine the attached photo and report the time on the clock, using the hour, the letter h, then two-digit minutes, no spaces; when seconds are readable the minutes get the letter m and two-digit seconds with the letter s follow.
9h41
